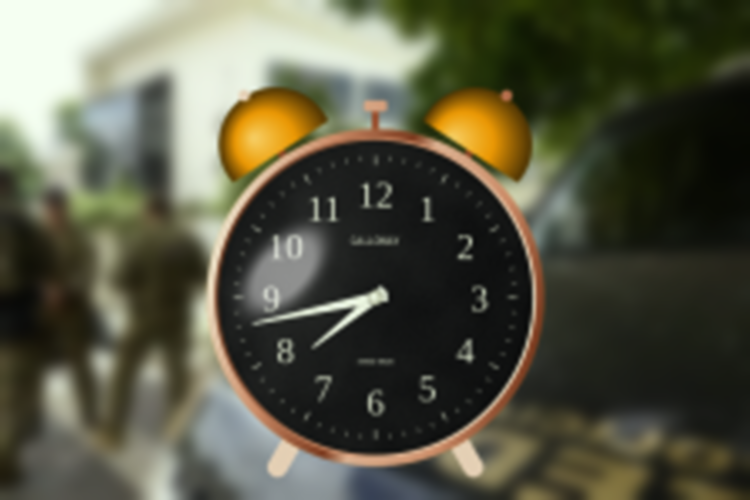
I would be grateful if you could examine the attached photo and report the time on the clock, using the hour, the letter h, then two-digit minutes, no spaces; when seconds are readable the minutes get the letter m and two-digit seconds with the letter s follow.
7h43
